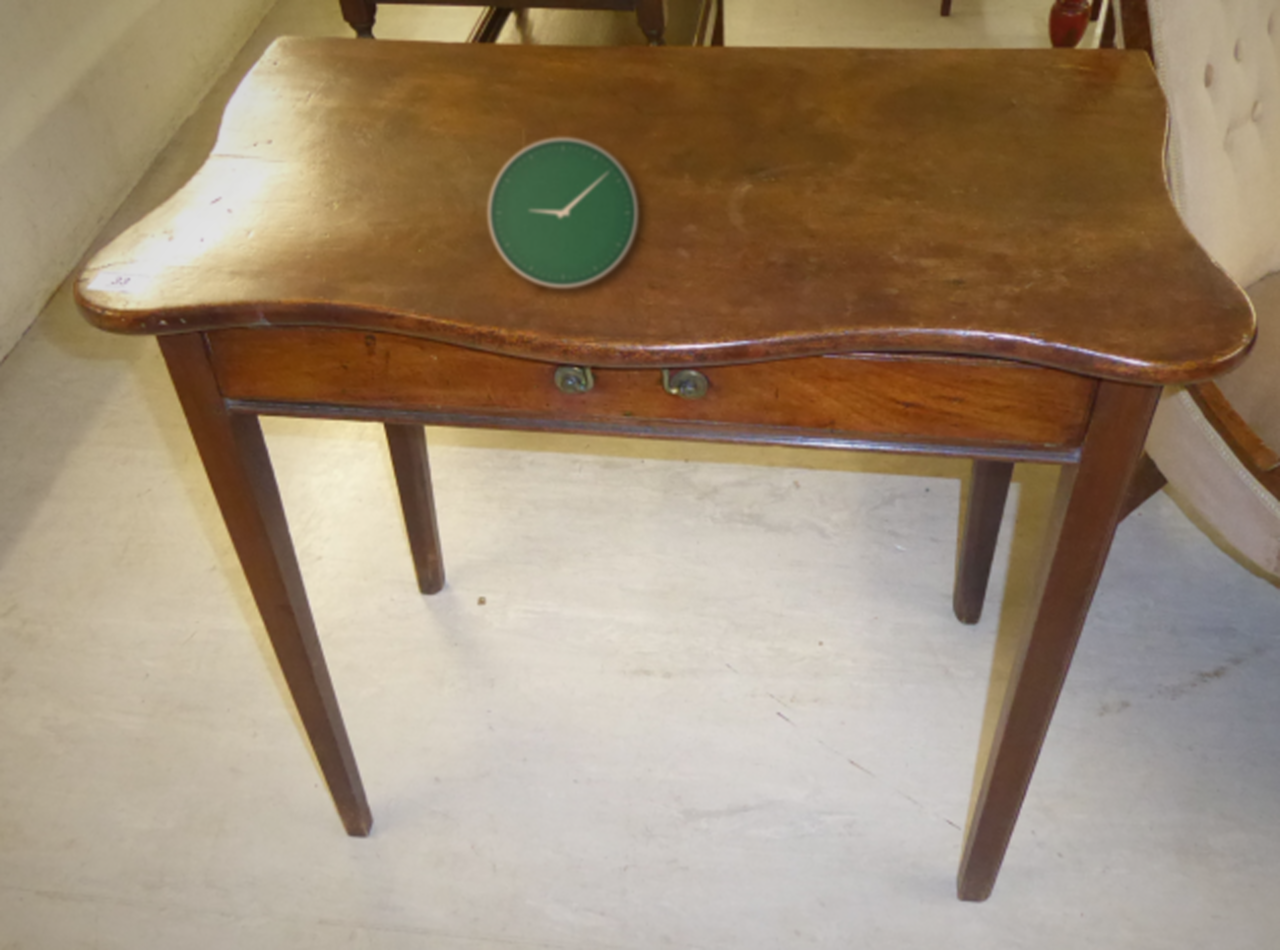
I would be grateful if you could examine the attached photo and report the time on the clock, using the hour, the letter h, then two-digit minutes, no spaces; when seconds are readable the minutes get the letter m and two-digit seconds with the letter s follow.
9h08
